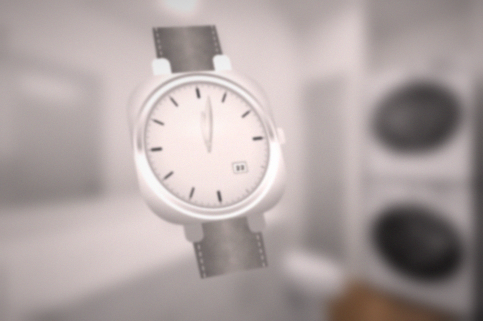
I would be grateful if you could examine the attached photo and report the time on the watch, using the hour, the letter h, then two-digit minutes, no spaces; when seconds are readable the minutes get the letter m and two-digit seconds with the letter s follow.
12h02
